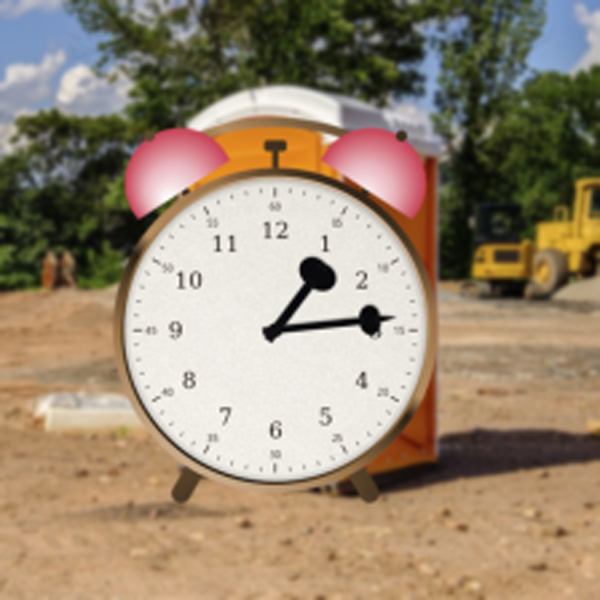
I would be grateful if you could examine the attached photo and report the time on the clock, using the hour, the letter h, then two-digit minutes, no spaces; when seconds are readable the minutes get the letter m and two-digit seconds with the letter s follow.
1h14
